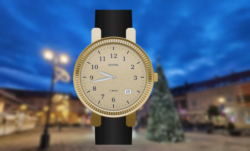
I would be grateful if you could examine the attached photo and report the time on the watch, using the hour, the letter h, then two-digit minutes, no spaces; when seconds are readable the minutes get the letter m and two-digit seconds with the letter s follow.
9h43
